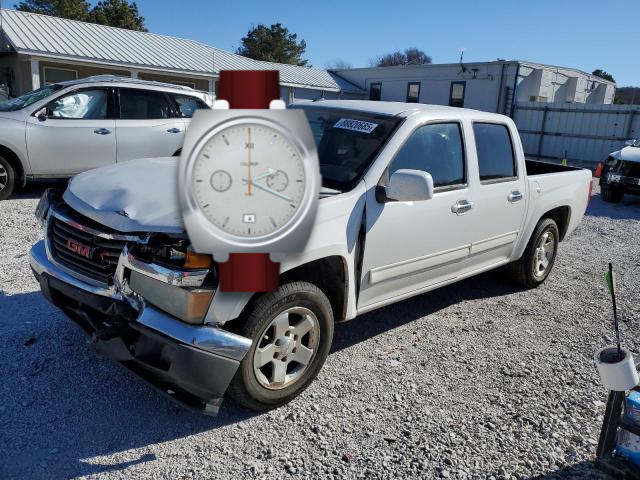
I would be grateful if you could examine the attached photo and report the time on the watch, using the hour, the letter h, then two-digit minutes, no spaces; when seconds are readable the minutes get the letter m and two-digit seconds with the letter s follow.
2h19
